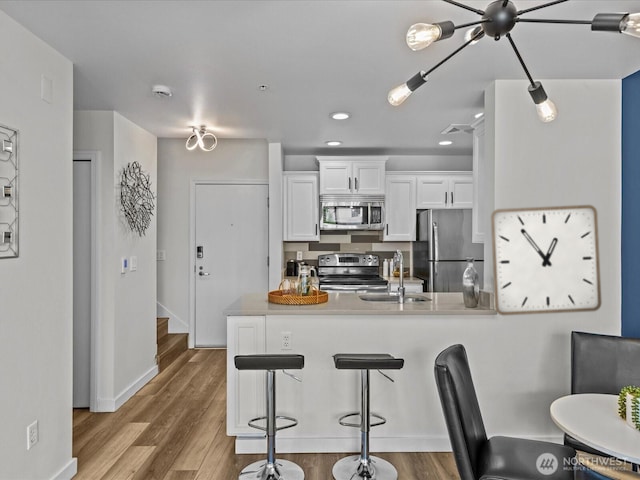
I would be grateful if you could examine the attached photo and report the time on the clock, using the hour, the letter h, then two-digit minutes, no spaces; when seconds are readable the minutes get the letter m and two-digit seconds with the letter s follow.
12h54
